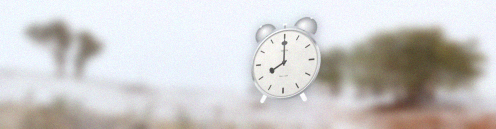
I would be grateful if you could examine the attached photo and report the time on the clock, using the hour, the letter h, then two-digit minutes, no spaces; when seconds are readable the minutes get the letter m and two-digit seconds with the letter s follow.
8h00
